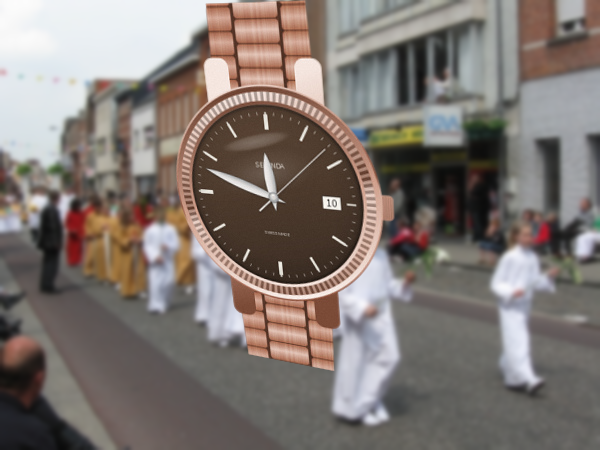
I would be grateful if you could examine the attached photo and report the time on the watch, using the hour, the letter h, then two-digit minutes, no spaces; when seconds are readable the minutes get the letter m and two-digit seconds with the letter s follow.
11h48m08s
